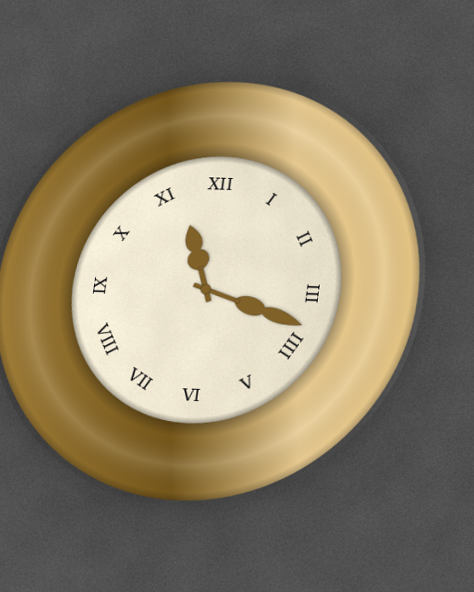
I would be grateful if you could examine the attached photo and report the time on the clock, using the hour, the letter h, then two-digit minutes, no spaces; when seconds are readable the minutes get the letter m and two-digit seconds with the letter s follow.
11h18
